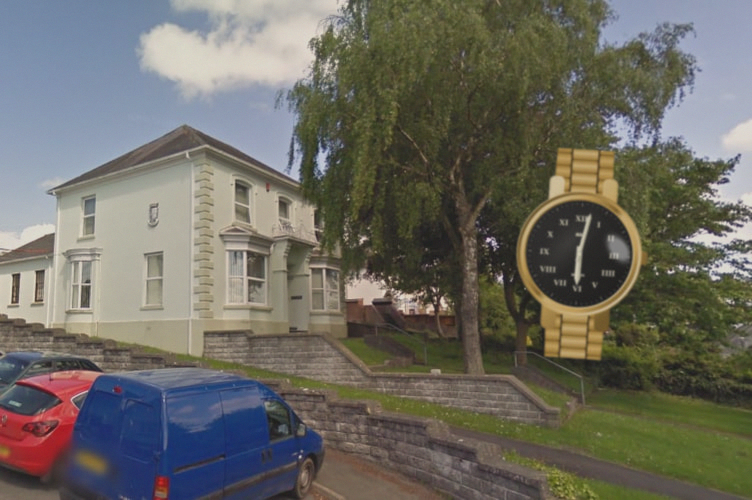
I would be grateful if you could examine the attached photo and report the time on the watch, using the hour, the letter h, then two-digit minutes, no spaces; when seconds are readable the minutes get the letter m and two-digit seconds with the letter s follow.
6h02
